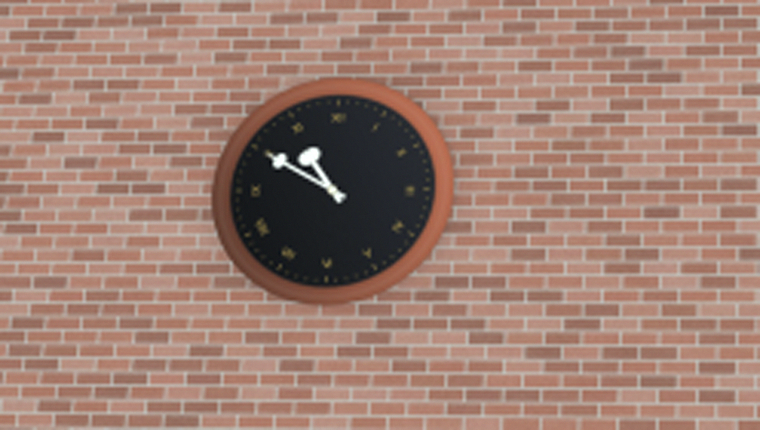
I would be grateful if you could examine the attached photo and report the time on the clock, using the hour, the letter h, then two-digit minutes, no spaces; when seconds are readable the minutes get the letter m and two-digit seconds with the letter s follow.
10h50
